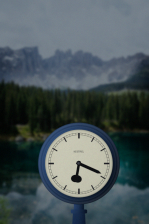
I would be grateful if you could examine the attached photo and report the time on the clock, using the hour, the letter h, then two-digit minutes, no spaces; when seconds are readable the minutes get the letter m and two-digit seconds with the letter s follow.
6h19
